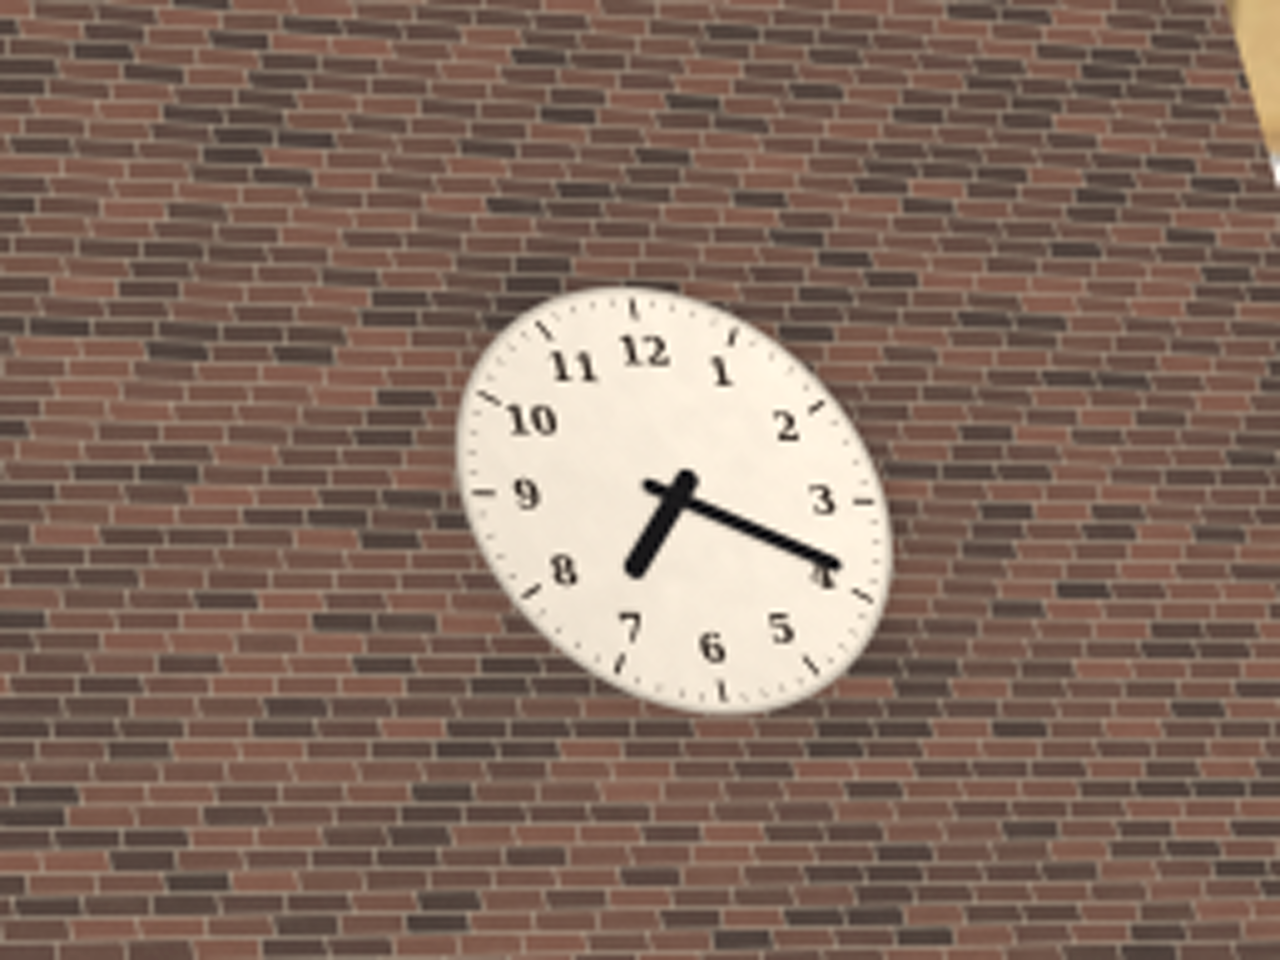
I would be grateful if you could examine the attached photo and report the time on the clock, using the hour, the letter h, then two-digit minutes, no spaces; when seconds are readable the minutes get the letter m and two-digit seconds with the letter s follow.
7h19
